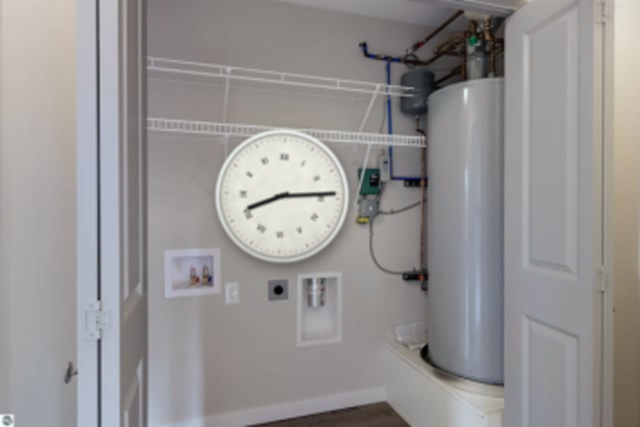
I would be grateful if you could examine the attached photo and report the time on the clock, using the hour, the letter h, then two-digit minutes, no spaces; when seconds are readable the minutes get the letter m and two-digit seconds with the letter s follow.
8h14
